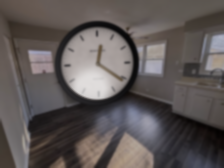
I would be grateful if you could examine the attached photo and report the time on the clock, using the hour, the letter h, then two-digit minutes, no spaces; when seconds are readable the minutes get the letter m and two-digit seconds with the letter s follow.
12h21
